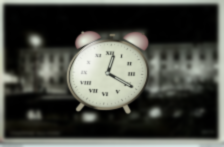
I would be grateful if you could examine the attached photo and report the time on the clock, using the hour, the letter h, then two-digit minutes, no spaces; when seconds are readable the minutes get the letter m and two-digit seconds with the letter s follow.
12h20
